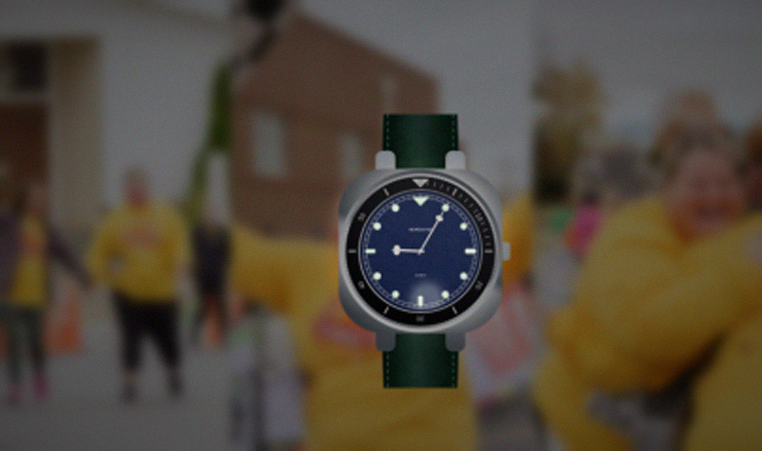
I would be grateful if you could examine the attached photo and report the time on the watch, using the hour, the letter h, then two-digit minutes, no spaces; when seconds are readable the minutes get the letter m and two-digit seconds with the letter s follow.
9h05
